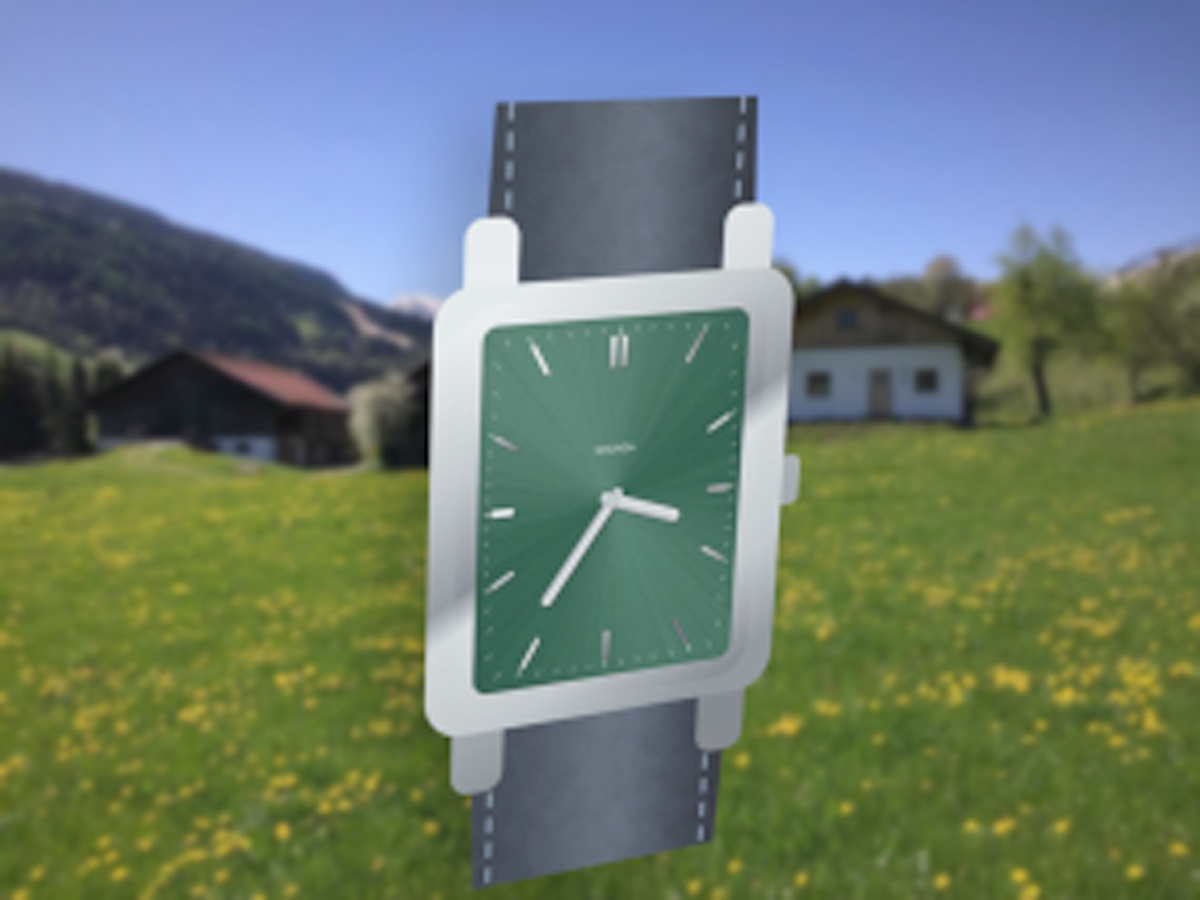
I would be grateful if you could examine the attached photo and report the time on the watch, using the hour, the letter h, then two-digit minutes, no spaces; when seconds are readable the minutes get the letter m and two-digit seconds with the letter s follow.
3h36
